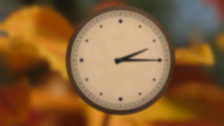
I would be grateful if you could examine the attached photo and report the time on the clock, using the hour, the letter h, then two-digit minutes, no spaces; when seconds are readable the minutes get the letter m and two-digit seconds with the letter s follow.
2h15
